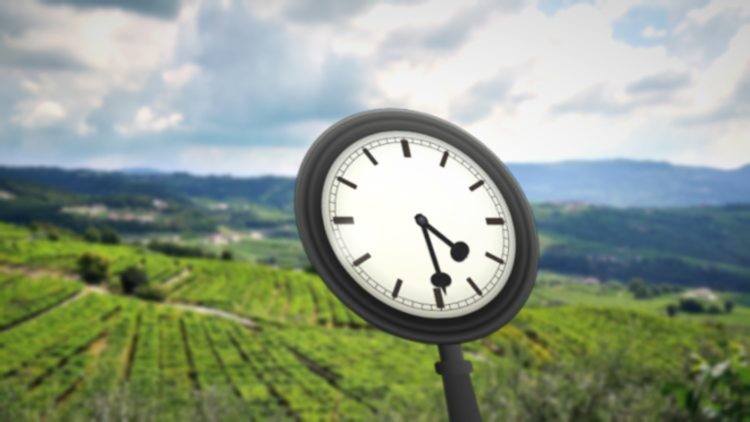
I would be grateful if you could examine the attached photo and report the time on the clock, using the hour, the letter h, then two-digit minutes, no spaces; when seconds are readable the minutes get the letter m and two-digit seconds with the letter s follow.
4h29
